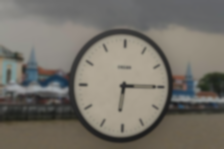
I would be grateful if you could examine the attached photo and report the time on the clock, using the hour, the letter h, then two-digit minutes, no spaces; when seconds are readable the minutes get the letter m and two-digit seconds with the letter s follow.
6h15
